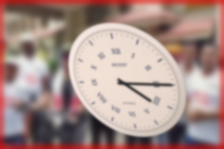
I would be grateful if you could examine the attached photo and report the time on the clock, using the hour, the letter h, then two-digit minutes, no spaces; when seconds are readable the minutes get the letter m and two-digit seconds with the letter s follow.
4h15
